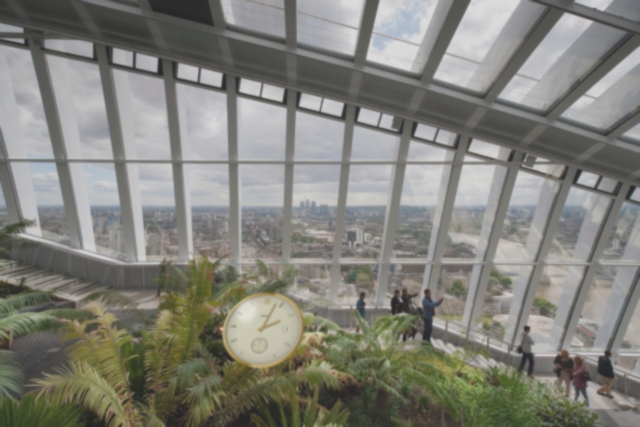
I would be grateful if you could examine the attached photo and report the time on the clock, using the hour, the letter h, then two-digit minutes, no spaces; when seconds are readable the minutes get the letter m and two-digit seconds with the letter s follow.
2h03
